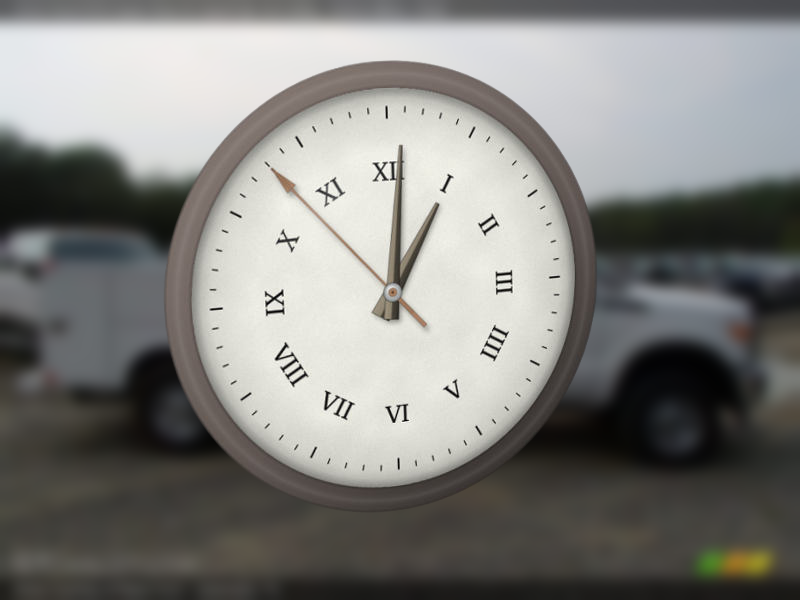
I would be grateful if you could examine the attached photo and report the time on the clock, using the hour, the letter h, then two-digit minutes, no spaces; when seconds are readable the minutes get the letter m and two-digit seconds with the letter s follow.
1h00m53s
